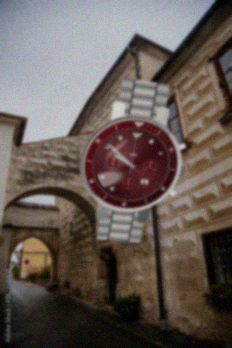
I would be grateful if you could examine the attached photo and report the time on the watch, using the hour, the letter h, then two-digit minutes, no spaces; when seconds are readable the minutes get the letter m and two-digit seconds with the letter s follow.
9h51
